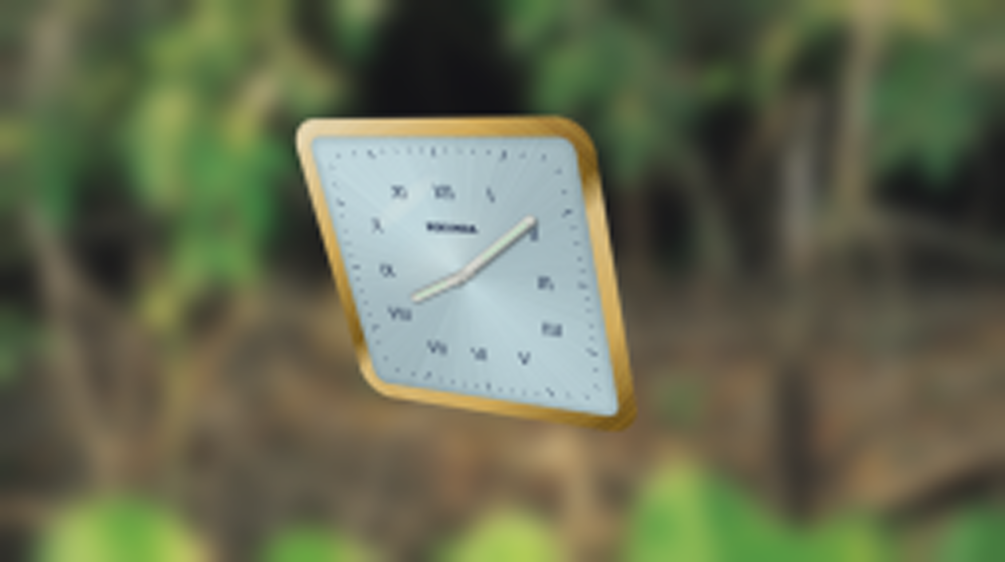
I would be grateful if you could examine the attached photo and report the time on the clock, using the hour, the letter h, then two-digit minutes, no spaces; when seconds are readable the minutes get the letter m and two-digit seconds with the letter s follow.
8h09
